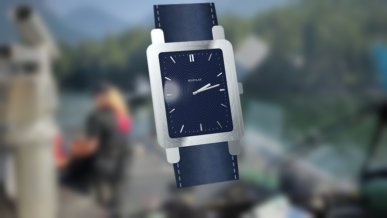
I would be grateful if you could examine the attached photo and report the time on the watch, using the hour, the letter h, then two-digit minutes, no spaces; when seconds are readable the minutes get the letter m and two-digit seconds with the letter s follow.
2h13
